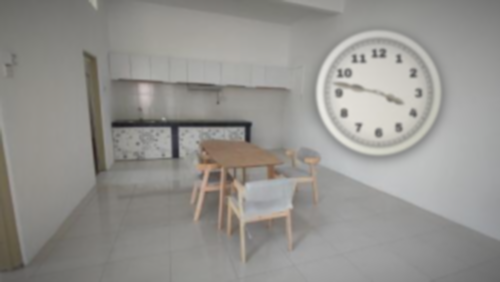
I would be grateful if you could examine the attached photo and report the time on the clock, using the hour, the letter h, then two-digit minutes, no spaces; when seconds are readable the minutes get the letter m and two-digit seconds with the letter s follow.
3h47
